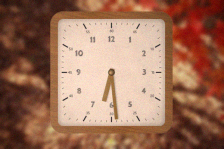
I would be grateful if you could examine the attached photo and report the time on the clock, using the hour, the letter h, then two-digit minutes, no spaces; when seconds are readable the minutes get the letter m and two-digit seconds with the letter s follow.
6h29
